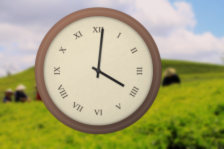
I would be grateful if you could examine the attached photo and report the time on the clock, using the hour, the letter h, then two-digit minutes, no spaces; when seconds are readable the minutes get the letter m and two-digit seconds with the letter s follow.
4h01
